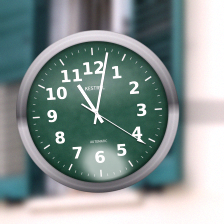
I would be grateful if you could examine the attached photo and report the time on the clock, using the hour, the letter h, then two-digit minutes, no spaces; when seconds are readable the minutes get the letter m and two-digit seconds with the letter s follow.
11h02m21s
